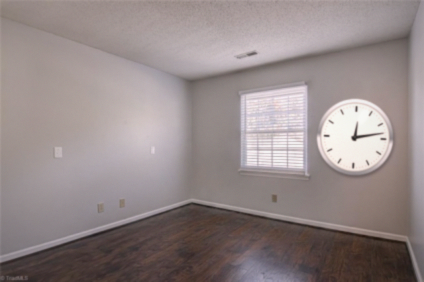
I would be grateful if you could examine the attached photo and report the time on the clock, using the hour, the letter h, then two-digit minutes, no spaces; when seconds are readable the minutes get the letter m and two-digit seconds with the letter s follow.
12h13
